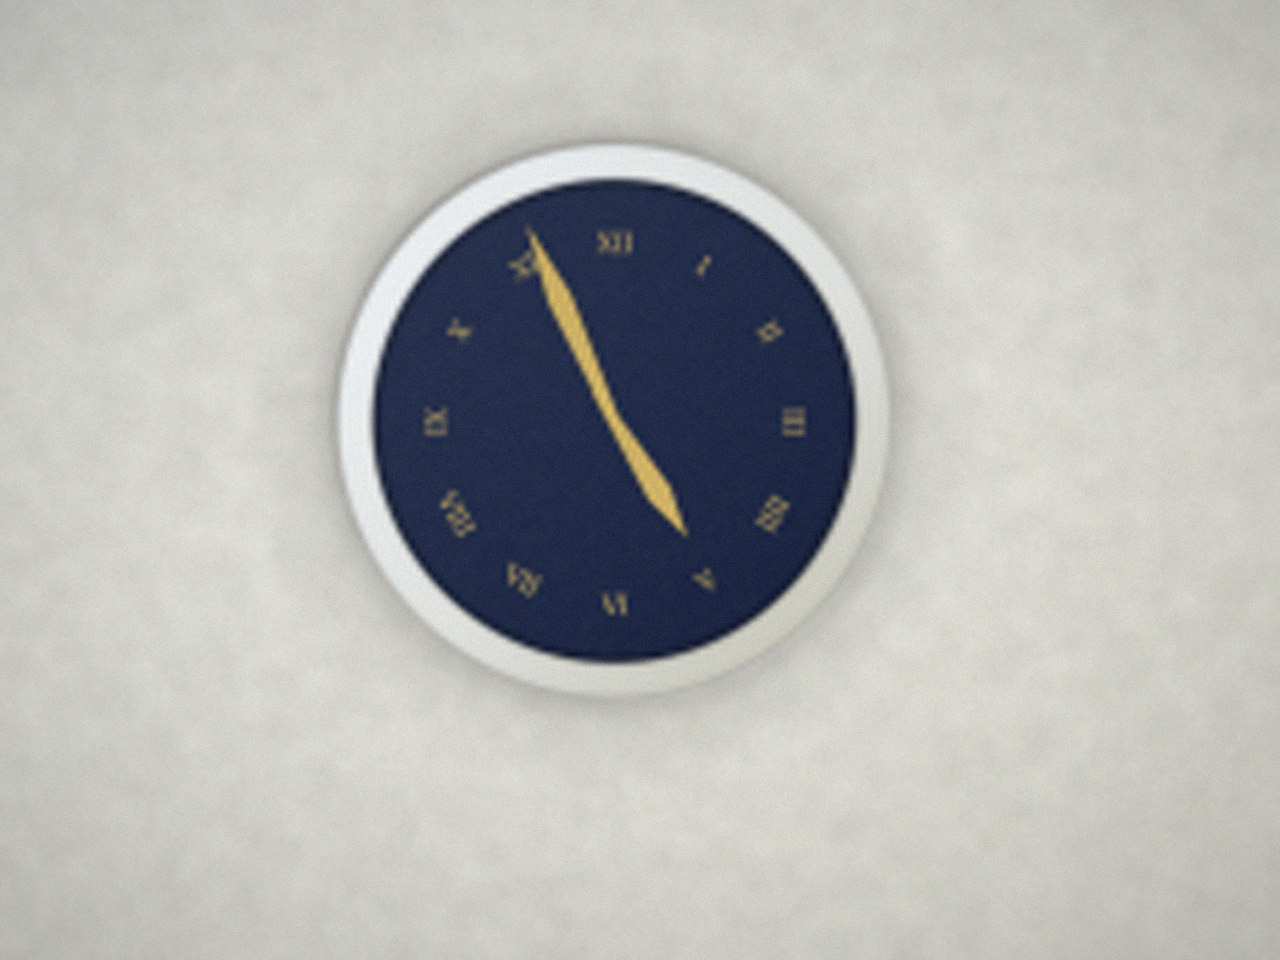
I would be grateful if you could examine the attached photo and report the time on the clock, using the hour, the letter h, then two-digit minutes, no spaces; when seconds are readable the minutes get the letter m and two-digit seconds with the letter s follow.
4h56
